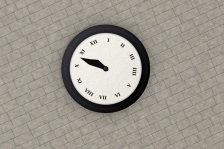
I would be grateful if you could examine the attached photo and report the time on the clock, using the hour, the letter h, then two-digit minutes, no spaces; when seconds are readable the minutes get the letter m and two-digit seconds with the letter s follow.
10h53
